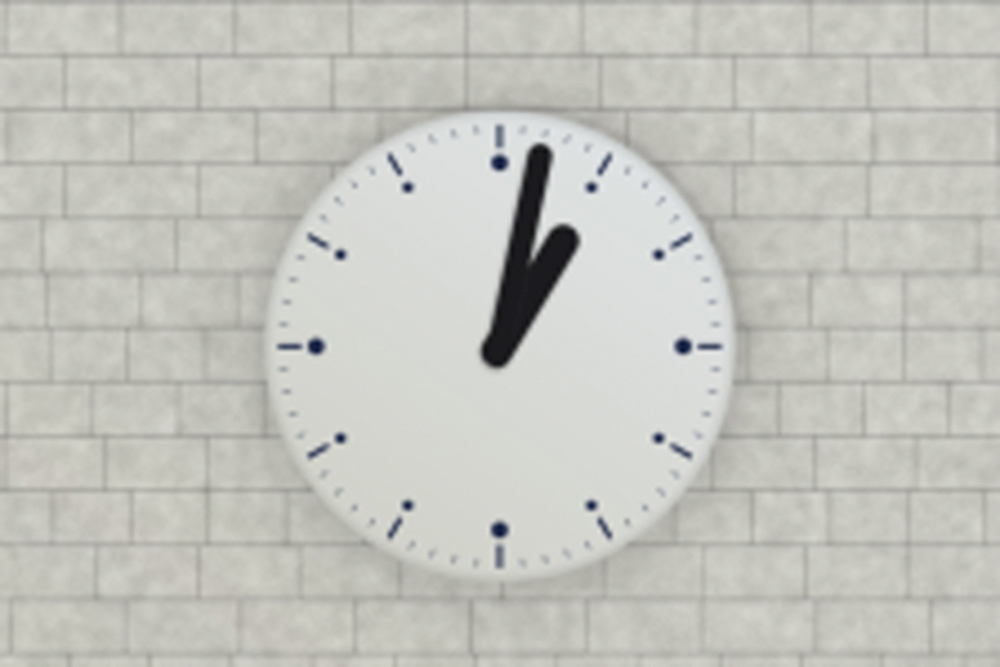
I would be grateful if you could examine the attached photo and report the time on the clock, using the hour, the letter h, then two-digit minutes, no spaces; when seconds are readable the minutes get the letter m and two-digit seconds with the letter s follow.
1h02
